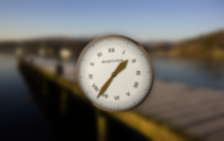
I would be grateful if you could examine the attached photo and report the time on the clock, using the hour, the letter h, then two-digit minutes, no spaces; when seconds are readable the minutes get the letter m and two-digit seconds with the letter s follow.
1h37
